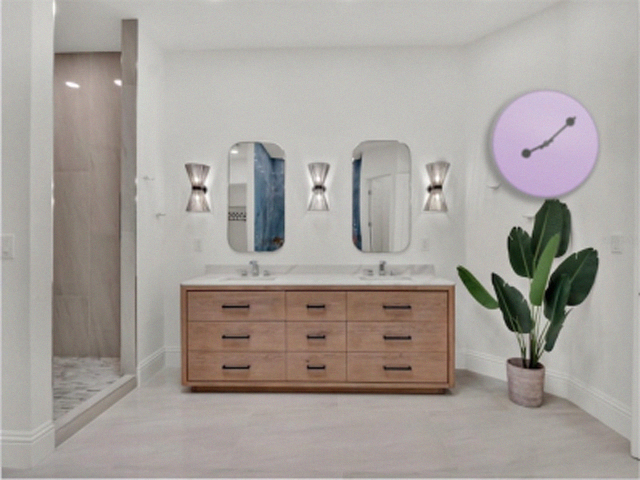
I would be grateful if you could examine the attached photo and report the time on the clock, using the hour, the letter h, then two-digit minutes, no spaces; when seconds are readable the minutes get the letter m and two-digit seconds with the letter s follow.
8h08
